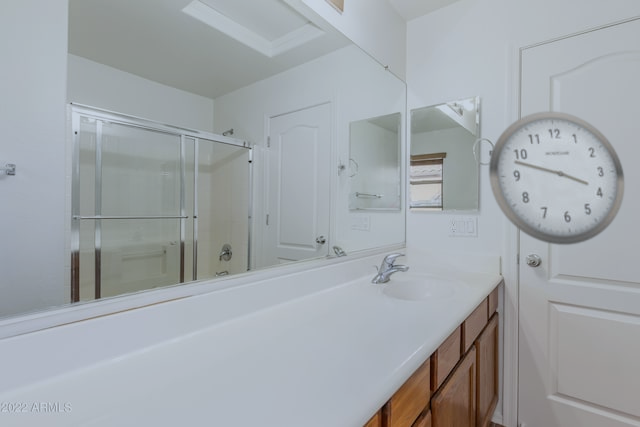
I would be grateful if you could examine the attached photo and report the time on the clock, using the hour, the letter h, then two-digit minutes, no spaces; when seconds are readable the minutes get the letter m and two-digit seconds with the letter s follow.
3h48
